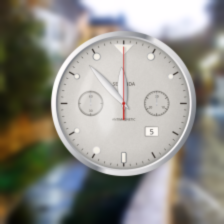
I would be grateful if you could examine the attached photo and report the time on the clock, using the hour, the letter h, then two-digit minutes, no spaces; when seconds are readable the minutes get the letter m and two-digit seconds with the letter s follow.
11h53
